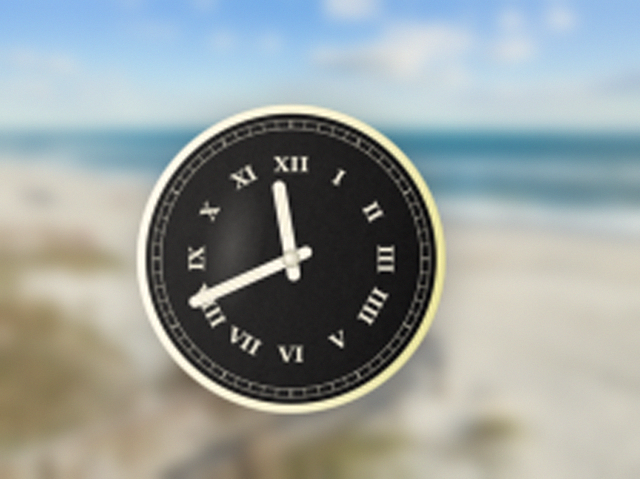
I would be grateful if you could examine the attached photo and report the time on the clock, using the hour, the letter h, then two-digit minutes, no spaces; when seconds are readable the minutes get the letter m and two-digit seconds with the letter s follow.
11h41
